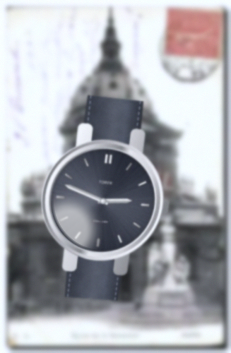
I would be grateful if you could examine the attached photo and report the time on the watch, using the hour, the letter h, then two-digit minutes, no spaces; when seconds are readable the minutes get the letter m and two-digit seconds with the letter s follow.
2h48
